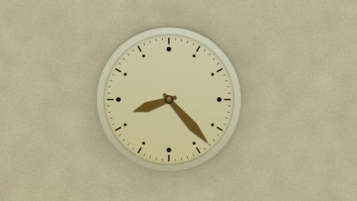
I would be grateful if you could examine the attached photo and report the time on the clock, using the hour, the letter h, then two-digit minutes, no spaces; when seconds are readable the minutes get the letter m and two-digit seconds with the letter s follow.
8h23
